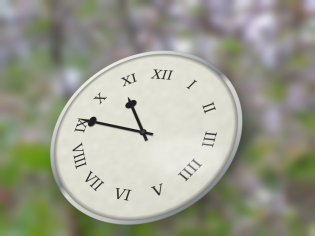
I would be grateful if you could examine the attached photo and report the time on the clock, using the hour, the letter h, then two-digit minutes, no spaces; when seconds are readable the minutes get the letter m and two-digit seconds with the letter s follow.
10h46
